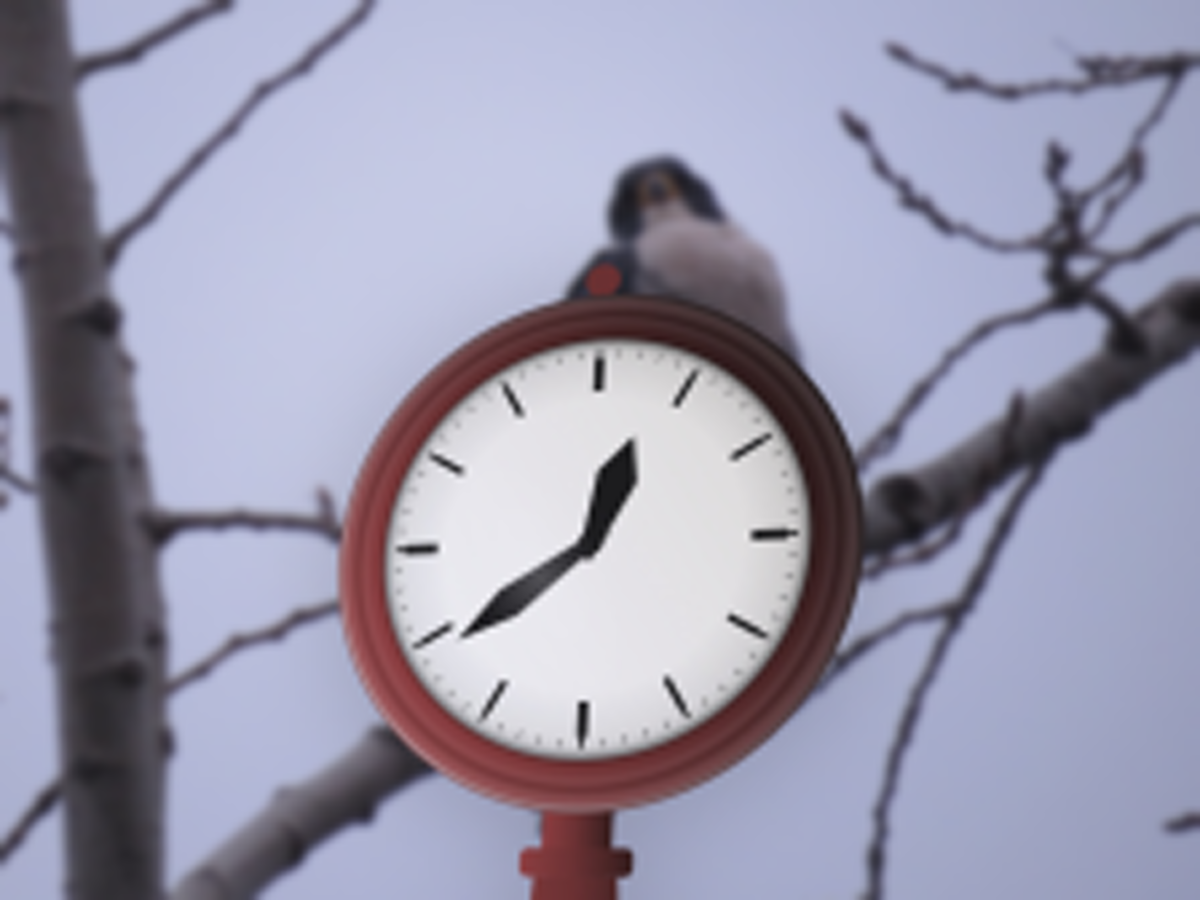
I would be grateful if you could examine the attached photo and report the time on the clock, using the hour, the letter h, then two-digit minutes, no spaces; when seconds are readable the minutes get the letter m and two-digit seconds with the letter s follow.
12h39
